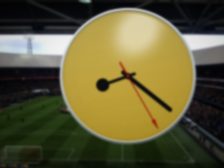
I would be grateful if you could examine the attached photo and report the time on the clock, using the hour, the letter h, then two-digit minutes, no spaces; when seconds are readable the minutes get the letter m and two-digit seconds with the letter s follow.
8h21m25s
